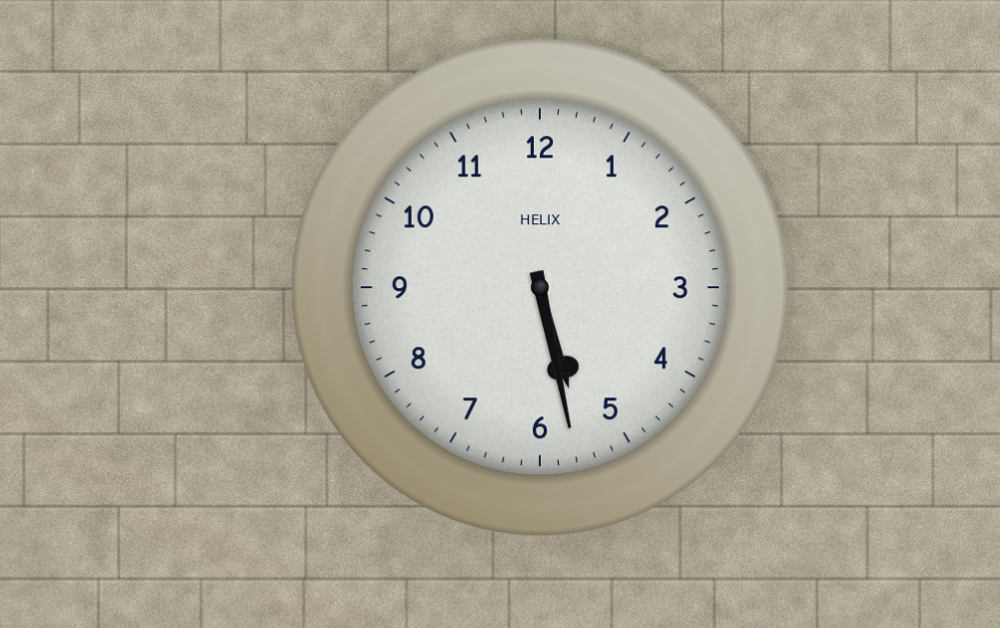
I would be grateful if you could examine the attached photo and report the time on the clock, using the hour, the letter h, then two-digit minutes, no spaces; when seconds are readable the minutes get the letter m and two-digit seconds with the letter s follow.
5h28
